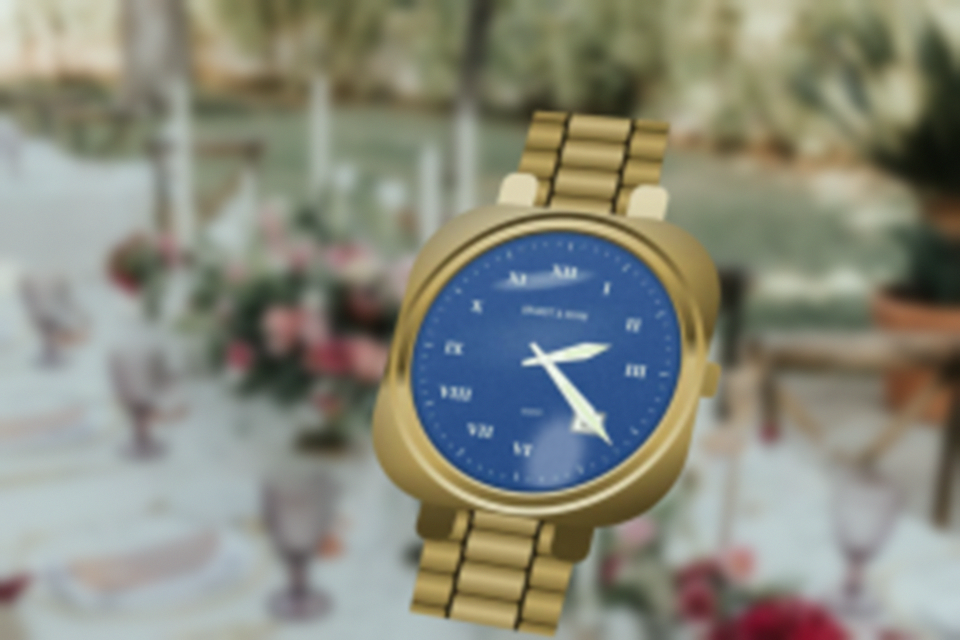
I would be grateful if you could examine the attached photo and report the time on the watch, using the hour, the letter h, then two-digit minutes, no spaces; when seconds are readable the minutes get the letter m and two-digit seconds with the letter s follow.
2h22
